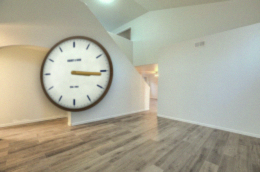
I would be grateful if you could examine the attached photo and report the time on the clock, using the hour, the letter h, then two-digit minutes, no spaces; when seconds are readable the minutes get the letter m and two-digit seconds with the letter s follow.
3h16
